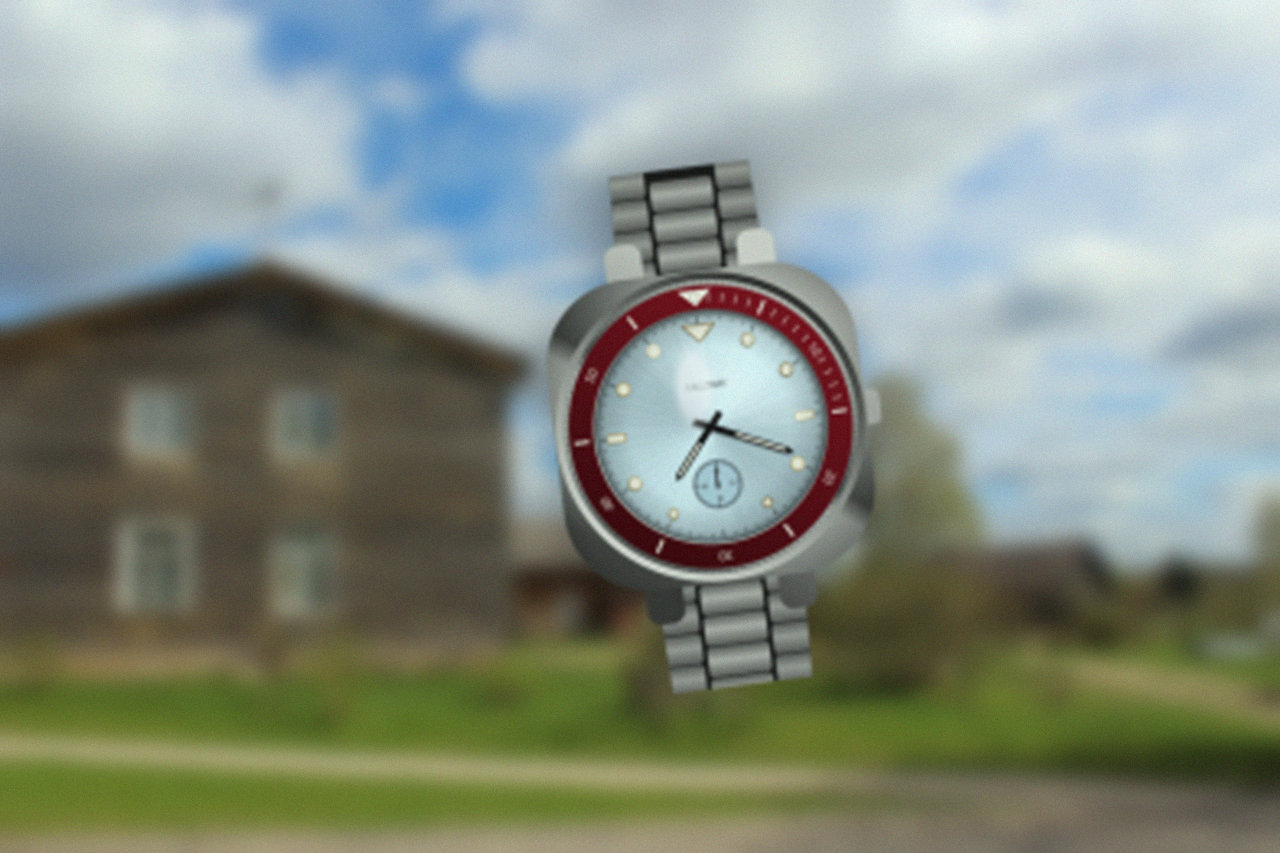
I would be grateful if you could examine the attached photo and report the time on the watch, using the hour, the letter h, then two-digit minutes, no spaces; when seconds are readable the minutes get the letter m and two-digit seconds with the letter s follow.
7h19
